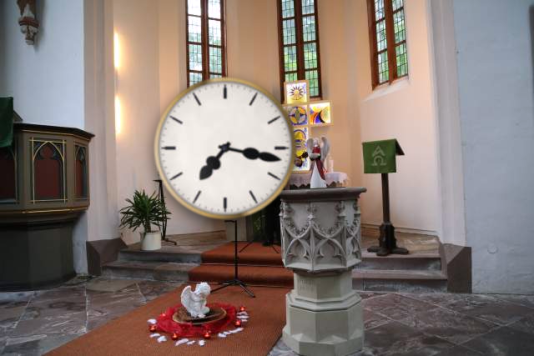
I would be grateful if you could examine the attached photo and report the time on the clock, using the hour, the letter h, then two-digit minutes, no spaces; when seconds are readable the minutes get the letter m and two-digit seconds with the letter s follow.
7h17
